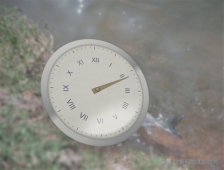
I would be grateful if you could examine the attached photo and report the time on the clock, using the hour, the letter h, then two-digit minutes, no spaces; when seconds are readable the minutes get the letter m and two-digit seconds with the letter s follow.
2h11
